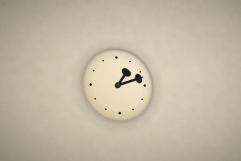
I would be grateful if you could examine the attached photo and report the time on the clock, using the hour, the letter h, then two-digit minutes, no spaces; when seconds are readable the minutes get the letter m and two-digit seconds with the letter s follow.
1h12
